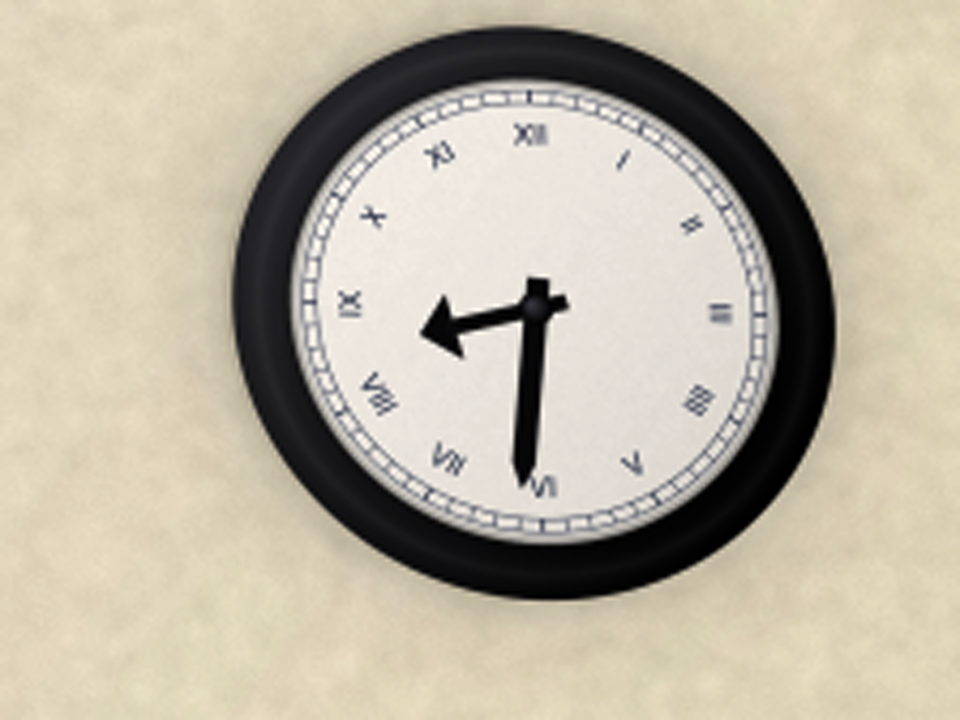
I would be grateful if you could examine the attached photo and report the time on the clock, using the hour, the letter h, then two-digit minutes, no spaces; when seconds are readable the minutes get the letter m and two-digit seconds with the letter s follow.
8h31
